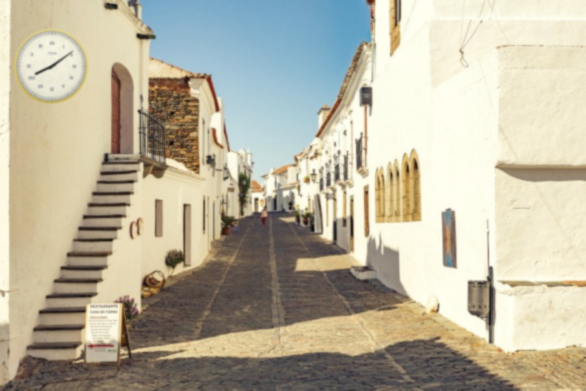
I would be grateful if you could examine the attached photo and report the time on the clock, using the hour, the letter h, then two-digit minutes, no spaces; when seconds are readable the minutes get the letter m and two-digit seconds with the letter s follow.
8h09
